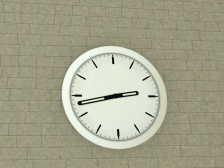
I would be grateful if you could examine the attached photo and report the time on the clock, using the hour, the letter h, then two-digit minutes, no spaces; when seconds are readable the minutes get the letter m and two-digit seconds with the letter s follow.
2h43
